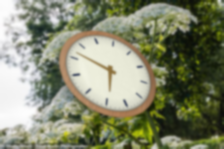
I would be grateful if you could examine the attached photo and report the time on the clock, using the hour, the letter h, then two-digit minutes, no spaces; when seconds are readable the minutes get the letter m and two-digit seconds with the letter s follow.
6h52
